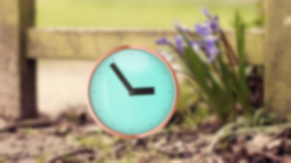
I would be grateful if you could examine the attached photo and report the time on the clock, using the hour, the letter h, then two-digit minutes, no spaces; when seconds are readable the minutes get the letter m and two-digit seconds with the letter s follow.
2h54
